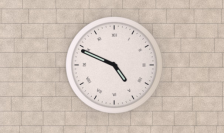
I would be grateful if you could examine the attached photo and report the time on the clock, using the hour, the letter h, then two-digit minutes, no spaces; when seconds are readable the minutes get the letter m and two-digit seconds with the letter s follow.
4h49
